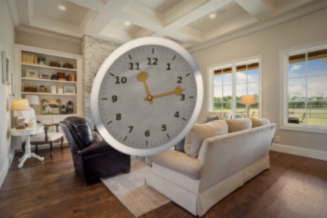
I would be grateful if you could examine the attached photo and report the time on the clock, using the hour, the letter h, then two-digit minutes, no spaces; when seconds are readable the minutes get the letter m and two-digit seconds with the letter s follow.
11h13
